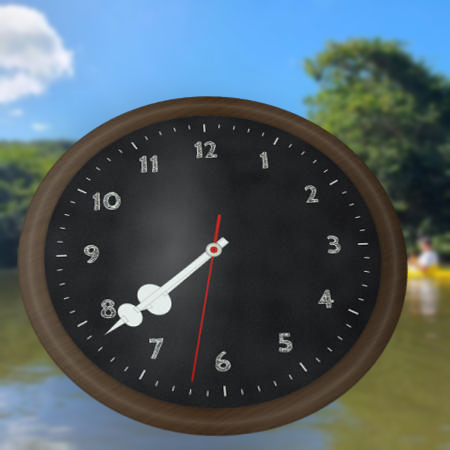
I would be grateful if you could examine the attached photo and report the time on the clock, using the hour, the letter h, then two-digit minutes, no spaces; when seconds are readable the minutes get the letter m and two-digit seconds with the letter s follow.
7h38m32s
